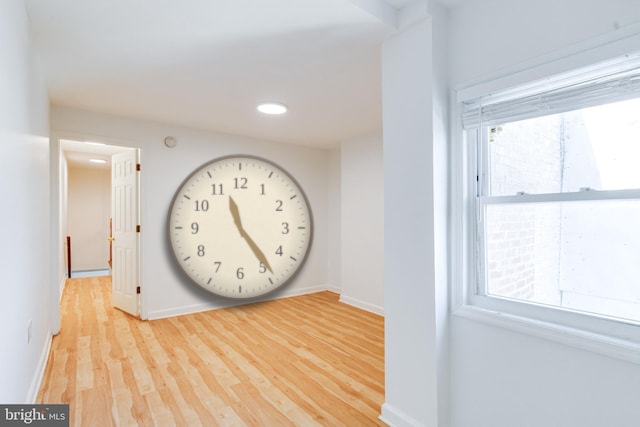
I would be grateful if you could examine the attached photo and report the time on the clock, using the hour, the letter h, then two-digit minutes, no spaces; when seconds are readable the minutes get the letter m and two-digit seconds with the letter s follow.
11h24
